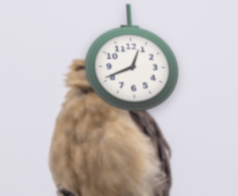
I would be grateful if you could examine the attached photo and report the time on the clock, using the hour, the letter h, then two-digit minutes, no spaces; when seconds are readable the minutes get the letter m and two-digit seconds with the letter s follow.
12h41
